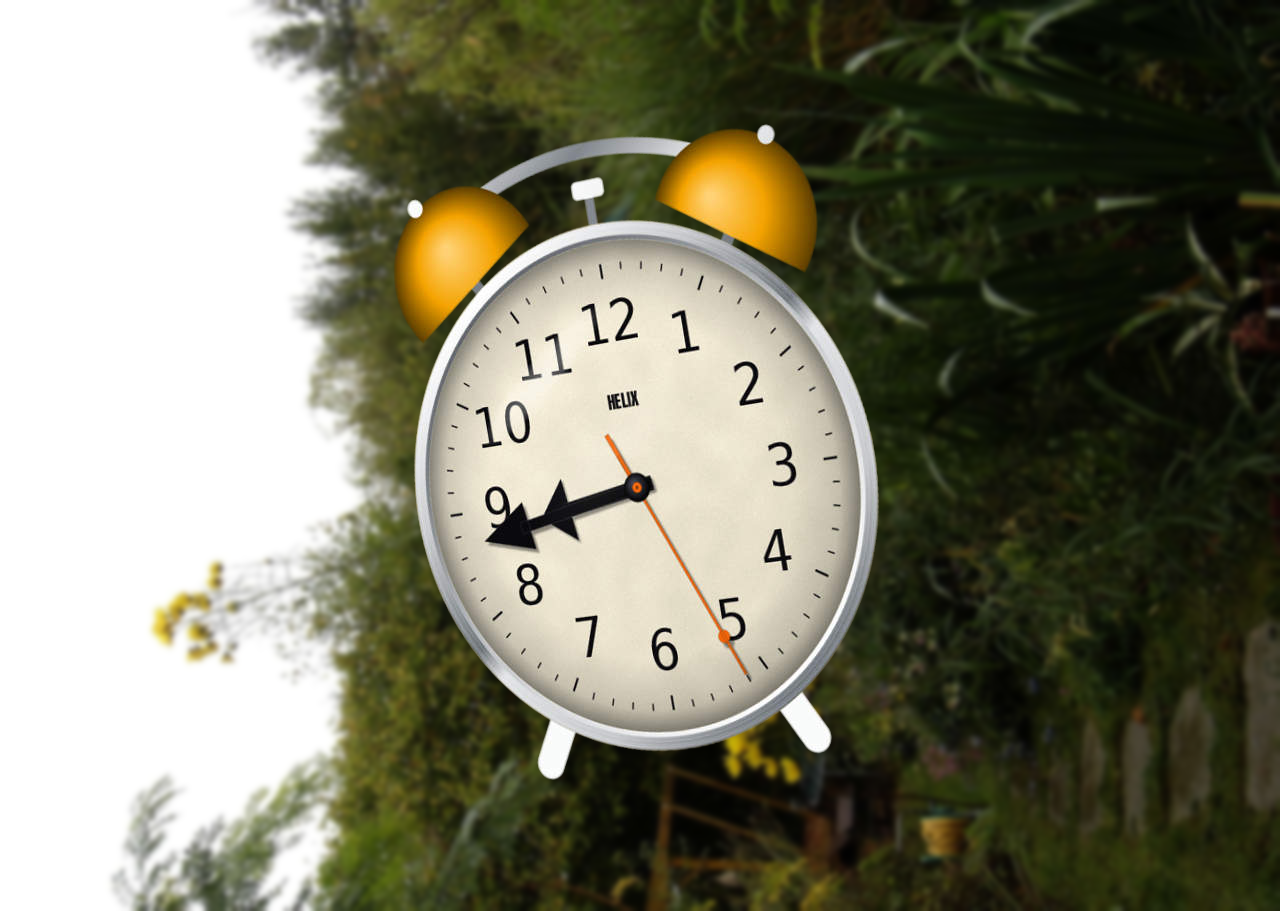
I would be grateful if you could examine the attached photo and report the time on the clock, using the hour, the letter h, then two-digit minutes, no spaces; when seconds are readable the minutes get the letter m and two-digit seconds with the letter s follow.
8h43m26s
